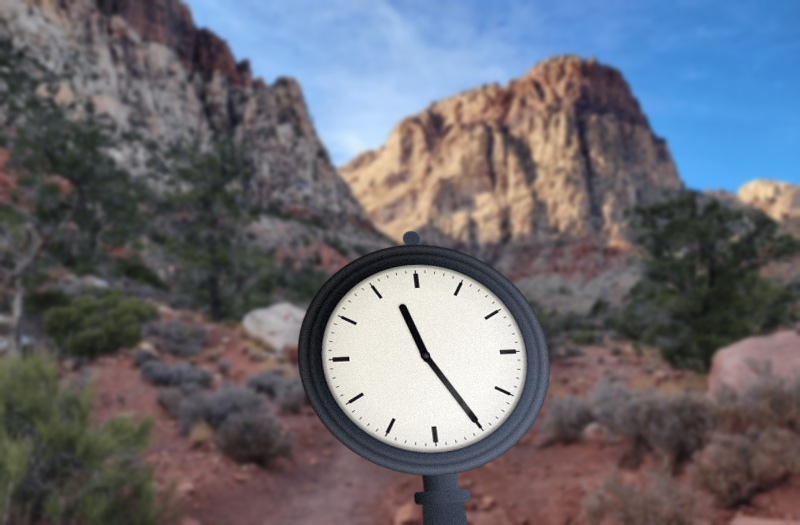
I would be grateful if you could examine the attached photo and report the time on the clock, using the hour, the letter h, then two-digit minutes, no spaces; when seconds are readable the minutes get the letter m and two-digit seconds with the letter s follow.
11h25
